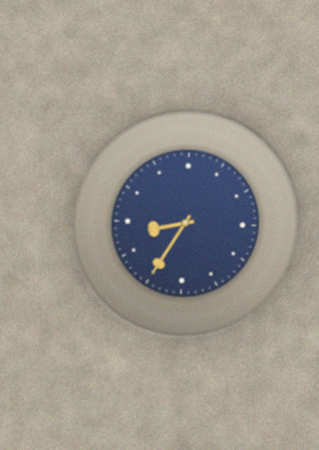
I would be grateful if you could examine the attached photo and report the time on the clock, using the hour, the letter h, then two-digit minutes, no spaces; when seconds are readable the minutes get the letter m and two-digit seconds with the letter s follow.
8h35
